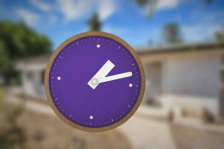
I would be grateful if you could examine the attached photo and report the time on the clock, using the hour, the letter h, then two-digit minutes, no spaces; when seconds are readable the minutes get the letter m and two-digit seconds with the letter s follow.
1h12
